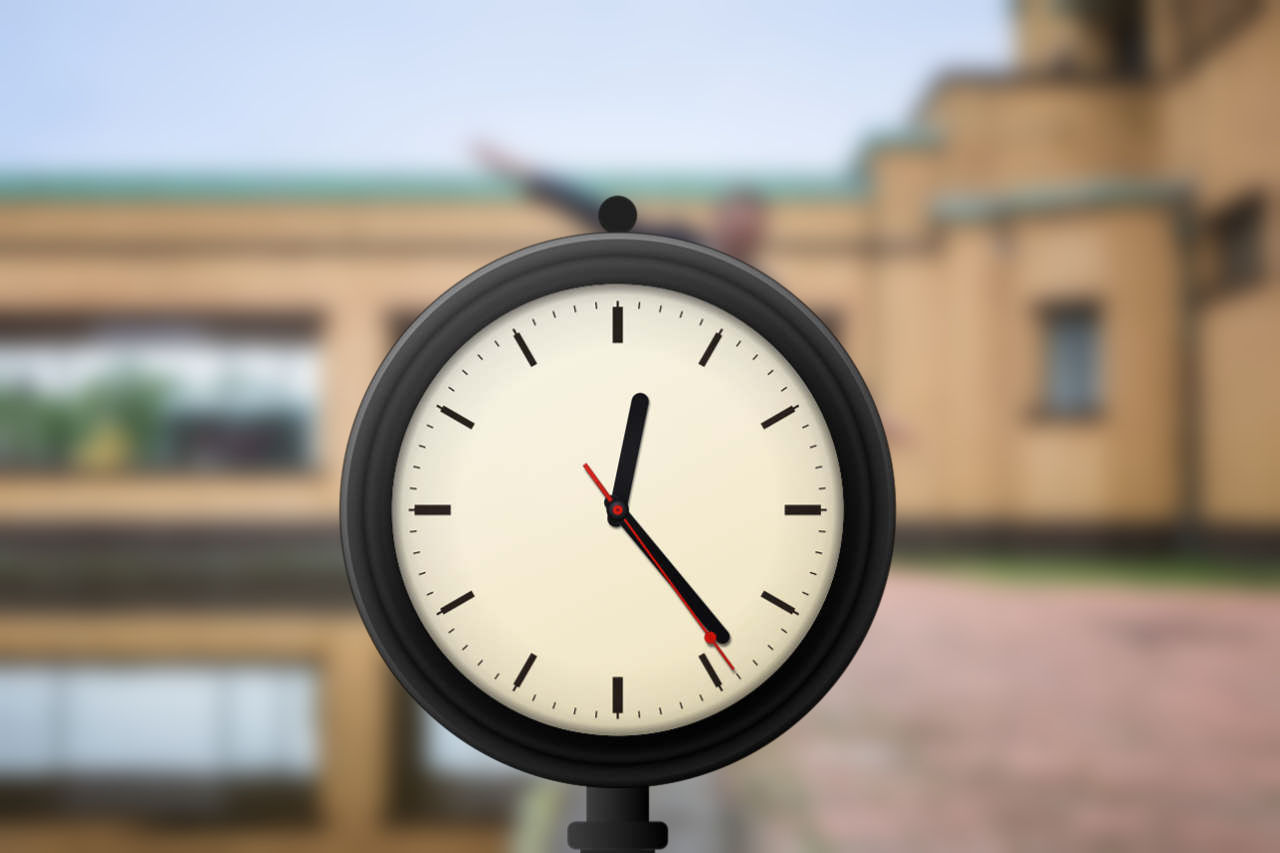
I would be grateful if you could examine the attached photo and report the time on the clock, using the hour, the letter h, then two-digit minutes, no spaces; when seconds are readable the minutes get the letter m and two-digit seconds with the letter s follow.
12h23m24s
